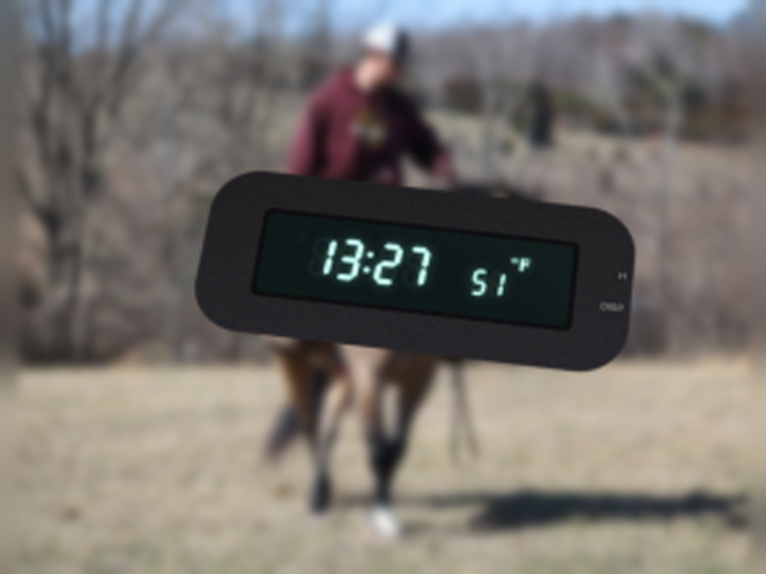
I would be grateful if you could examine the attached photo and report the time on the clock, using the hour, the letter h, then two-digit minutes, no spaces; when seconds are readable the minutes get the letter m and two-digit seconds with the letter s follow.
13h27
